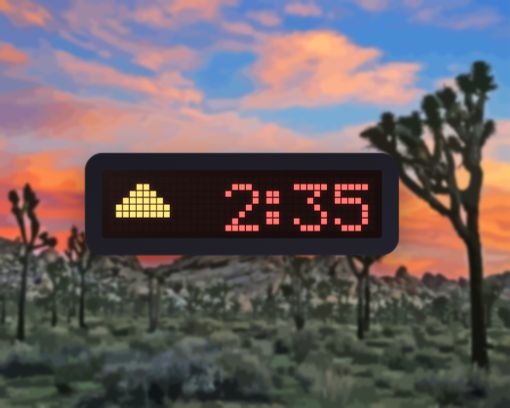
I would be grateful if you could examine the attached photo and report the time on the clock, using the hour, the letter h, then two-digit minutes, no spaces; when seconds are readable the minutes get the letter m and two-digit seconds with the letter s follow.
2h35
